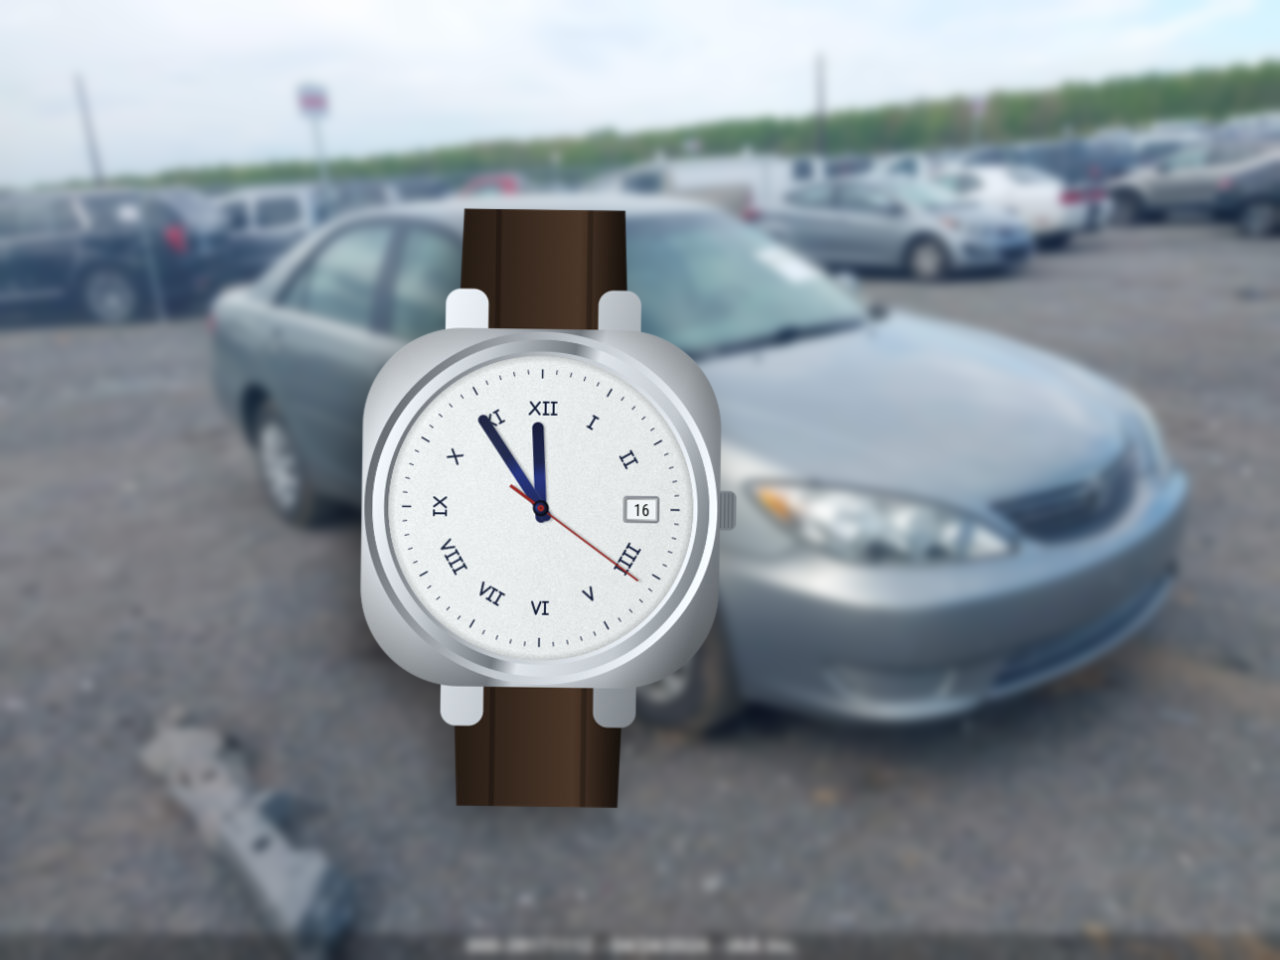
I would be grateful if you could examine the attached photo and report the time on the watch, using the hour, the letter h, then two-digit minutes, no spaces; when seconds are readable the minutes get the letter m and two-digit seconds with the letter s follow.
11h54m21s
